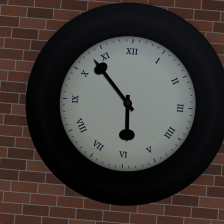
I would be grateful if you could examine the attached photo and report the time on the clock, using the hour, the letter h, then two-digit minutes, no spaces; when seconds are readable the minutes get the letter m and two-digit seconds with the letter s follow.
5h53
